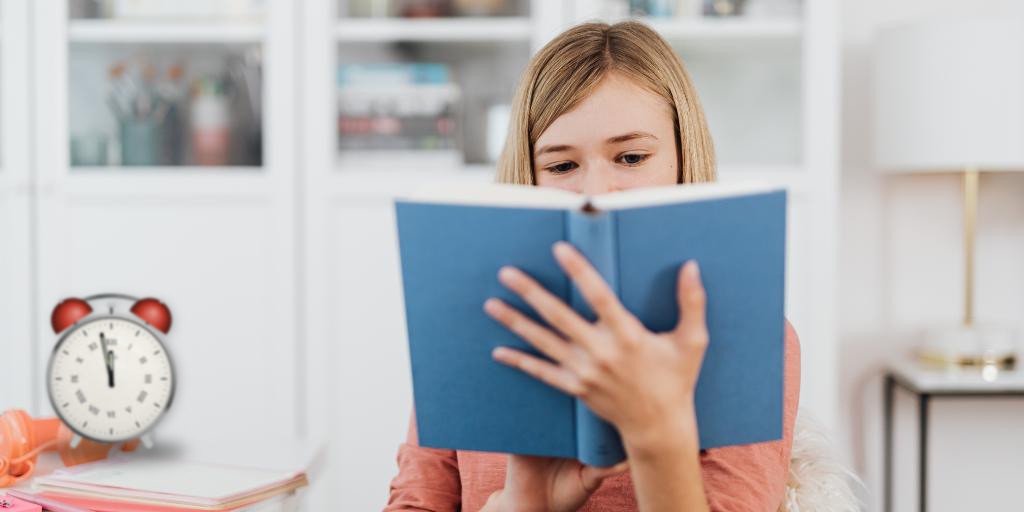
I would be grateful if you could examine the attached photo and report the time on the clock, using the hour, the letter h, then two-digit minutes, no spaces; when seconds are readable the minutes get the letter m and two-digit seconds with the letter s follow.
11h58
